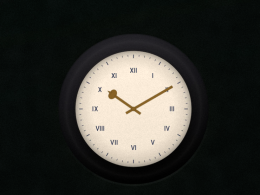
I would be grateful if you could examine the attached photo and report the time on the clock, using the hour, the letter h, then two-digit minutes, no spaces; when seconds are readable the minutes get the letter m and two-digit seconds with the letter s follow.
10h10
